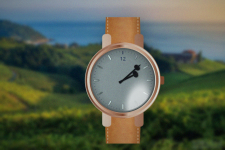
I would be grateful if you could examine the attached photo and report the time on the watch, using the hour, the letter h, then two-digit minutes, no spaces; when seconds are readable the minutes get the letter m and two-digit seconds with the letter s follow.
2h08
